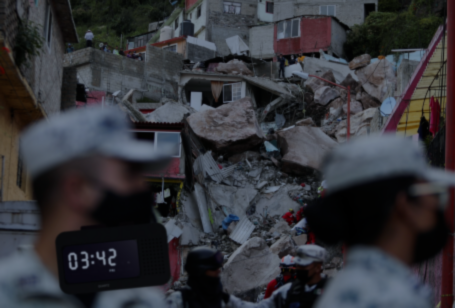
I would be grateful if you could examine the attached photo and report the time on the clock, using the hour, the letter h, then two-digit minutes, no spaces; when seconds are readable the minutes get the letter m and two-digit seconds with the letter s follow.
3h42
